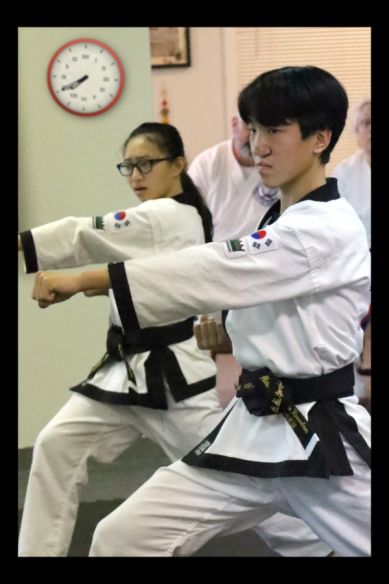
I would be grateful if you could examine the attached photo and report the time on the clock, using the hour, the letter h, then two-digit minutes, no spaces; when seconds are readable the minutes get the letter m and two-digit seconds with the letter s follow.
7h40
